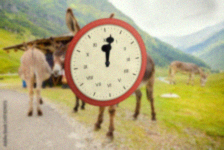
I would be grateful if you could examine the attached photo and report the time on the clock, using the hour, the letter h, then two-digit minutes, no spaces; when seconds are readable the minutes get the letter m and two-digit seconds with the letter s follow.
12h02
